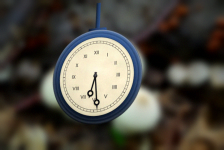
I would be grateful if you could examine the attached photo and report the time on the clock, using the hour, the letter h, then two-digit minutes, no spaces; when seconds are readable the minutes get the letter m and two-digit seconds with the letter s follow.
6h29
